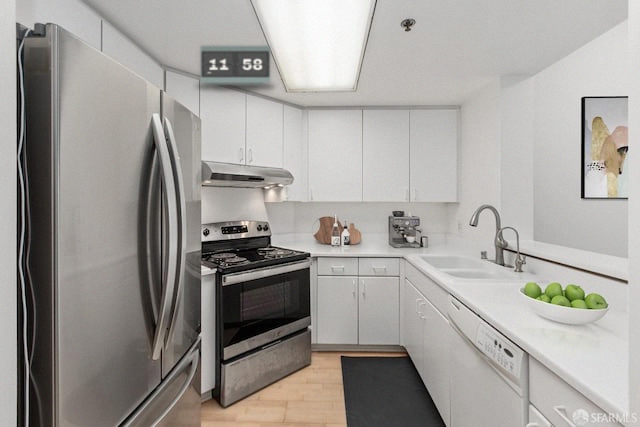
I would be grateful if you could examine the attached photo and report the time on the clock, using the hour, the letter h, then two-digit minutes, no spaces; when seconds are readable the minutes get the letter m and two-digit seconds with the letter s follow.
11h58
